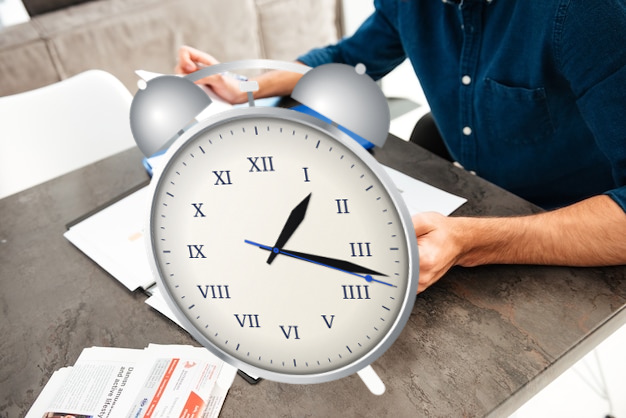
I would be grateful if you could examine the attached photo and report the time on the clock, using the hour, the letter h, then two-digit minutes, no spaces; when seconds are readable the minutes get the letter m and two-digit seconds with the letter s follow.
1h17m18s
